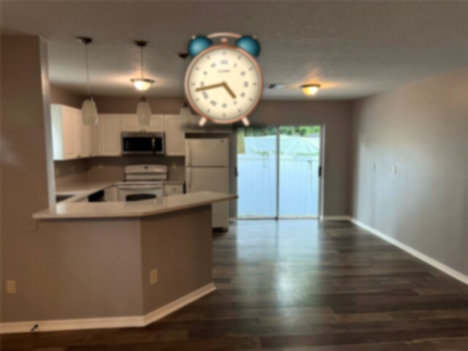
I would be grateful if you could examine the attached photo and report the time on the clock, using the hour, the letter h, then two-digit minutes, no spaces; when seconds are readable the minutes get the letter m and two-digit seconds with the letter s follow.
4h43
